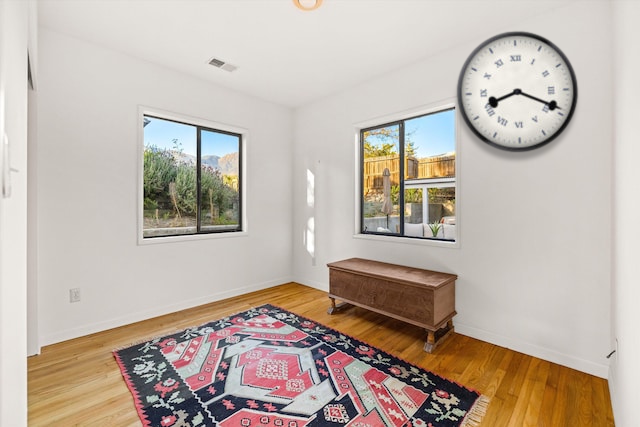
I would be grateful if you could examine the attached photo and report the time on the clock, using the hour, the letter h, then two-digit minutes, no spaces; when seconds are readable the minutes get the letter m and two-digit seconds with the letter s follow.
8h19
